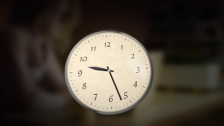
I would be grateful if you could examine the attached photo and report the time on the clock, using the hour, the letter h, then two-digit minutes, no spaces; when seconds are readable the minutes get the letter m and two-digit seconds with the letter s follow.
9h27
